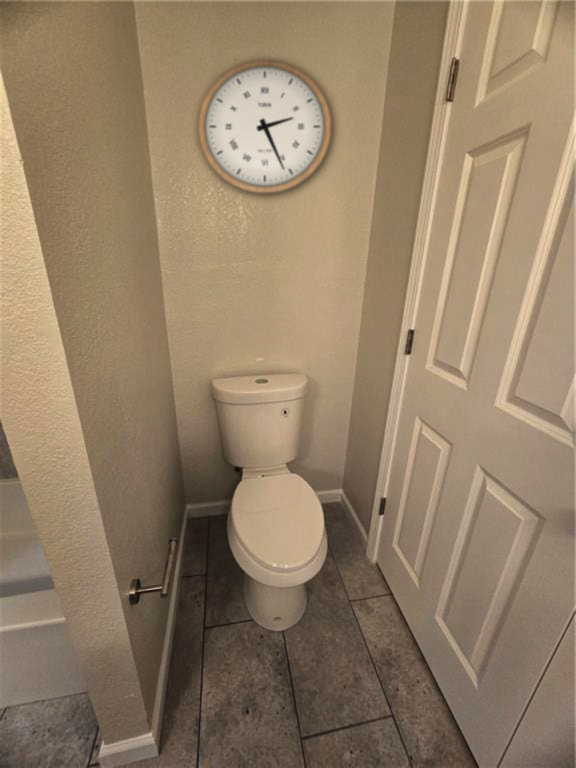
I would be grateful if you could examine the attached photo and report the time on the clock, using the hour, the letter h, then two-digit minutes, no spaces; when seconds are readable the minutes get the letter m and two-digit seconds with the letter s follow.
2h26
